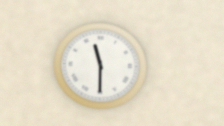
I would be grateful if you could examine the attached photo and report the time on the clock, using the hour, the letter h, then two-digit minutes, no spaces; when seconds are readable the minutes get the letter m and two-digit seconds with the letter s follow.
11h30
